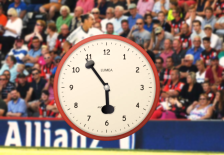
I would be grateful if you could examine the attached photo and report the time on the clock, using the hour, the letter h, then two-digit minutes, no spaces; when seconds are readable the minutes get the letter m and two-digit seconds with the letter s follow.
5h54
